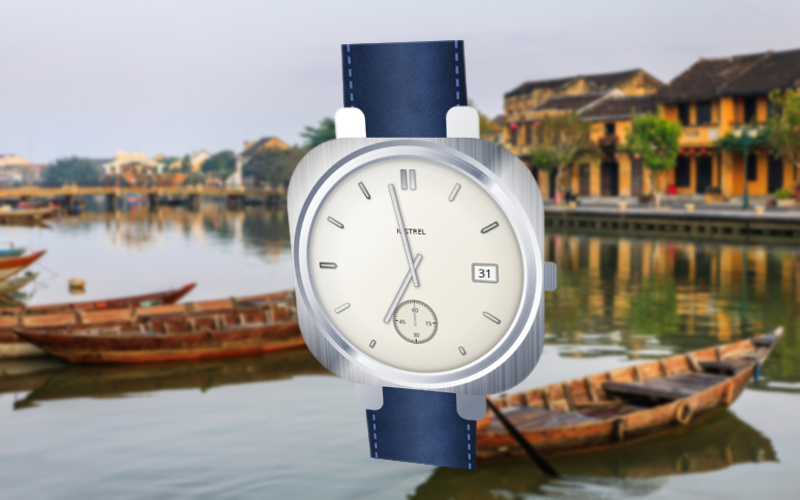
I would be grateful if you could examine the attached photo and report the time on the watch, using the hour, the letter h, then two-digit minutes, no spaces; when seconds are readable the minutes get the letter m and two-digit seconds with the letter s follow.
6h58
